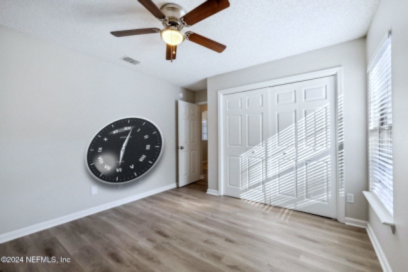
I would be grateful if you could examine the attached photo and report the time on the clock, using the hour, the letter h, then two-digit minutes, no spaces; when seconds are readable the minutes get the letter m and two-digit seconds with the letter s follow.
6h02
